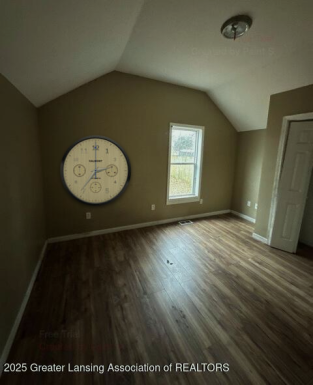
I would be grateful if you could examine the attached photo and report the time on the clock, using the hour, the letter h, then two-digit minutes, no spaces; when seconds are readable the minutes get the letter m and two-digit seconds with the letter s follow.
2h36
